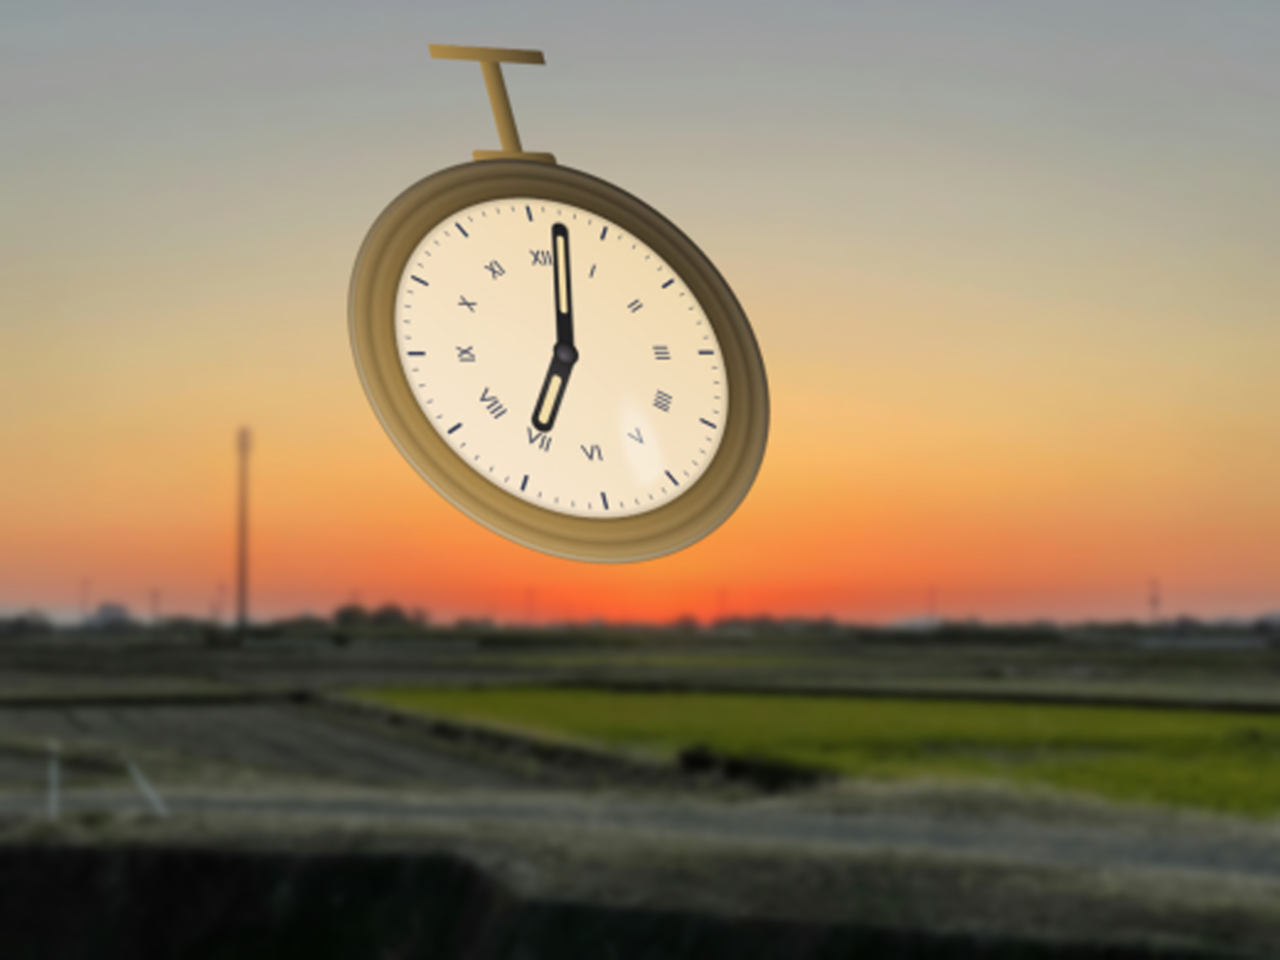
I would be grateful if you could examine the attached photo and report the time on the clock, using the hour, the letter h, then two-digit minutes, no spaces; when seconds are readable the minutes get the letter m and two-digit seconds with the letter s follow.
7h02
